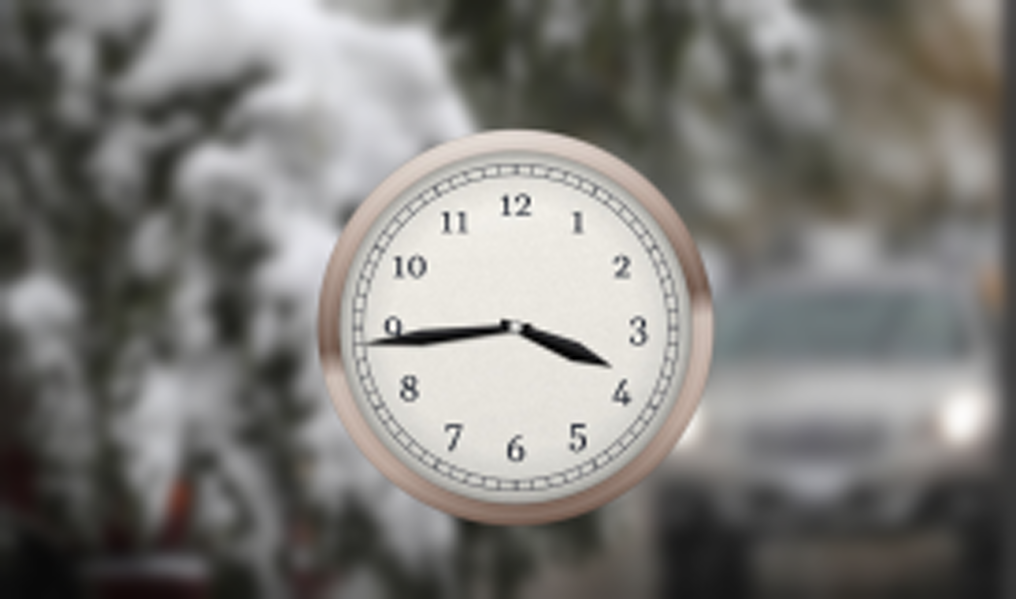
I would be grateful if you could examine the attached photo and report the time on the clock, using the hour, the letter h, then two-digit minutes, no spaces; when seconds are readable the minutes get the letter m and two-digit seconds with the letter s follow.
3h44
